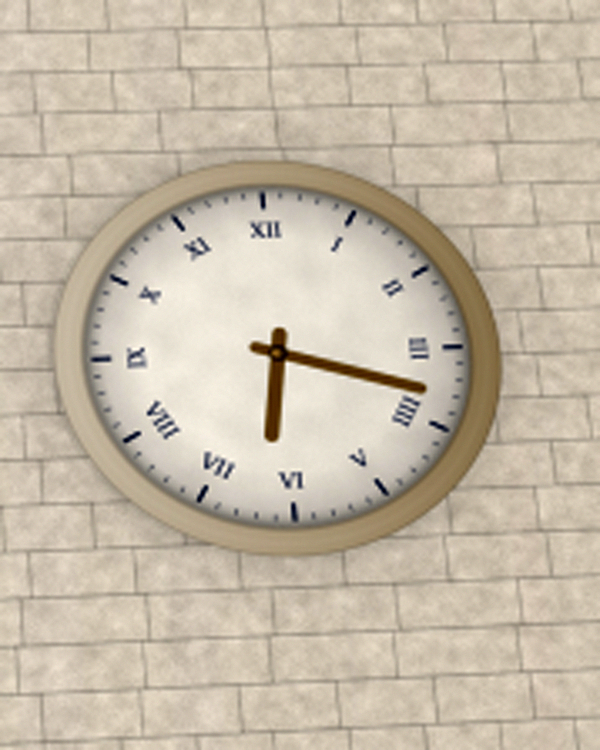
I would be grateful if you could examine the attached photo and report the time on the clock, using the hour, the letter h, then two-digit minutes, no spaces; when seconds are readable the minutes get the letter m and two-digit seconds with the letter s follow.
6h18
